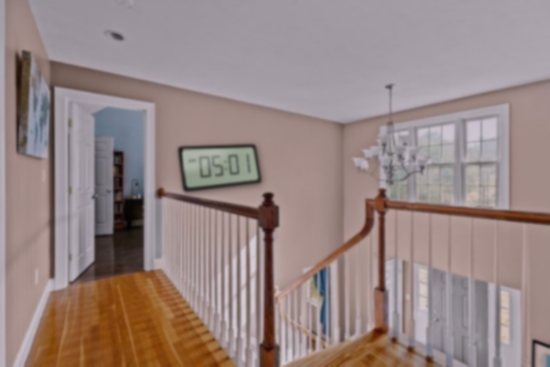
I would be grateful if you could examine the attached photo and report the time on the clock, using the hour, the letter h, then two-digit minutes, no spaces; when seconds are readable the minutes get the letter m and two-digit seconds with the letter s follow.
5h01
